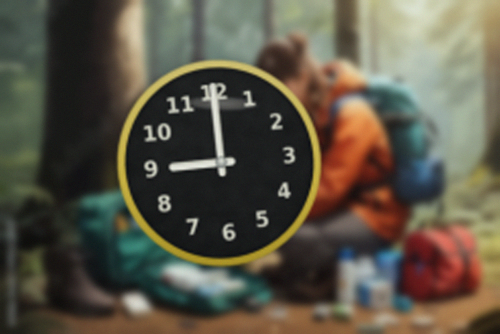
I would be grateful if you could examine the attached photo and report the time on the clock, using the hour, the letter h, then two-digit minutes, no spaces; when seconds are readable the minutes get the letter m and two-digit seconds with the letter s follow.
9h00
